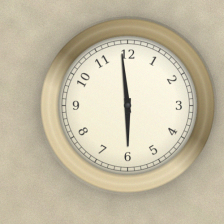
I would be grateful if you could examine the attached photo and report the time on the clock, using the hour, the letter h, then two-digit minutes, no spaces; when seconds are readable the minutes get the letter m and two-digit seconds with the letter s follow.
5h59
